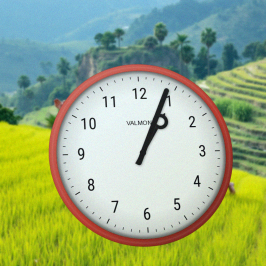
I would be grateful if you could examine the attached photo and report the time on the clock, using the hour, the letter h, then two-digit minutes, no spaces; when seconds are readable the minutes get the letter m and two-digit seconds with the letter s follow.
1h04
